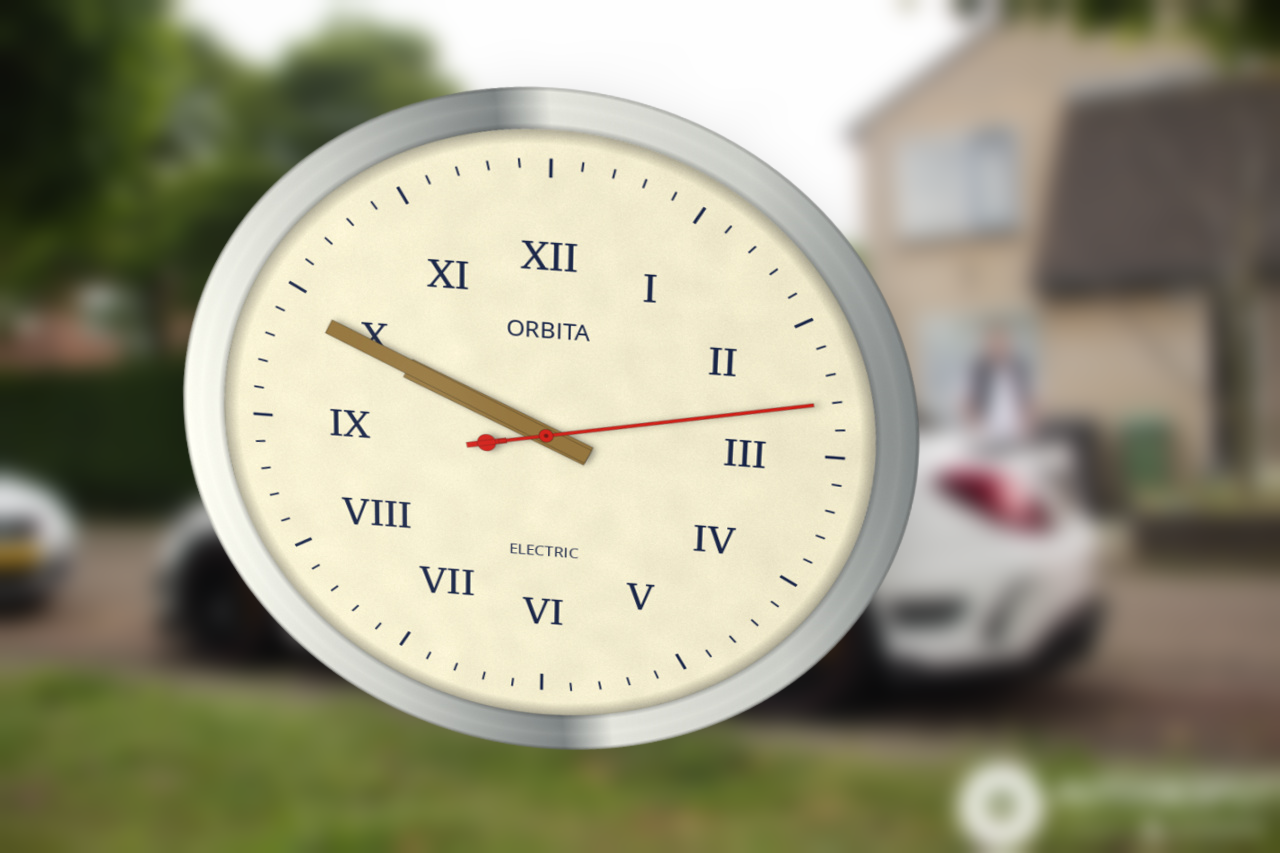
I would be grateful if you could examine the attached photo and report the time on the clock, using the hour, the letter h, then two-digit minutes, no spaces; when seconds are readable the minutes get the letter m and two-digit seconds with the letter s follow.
9h49m13s
